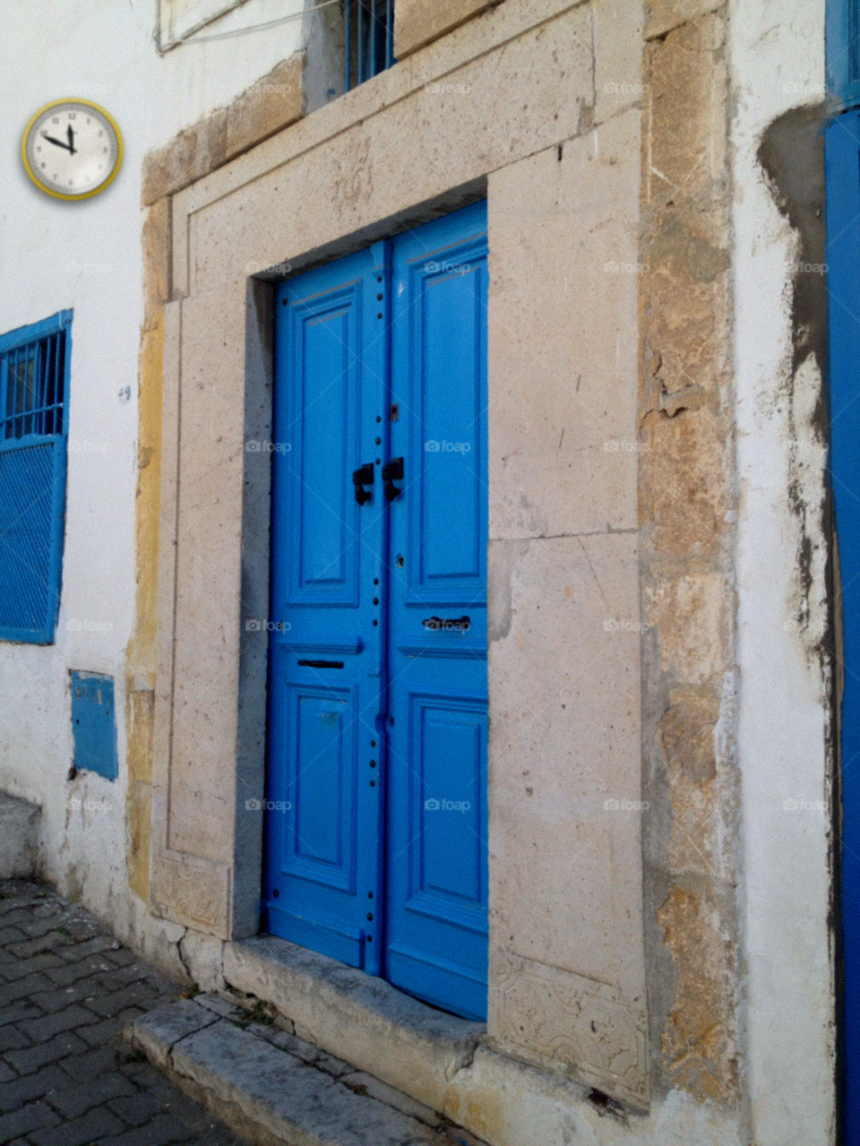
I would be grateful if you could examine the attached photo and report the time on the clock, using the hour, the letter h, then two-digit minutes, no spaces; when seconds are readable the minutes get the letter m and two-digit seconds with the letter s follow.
11h49
